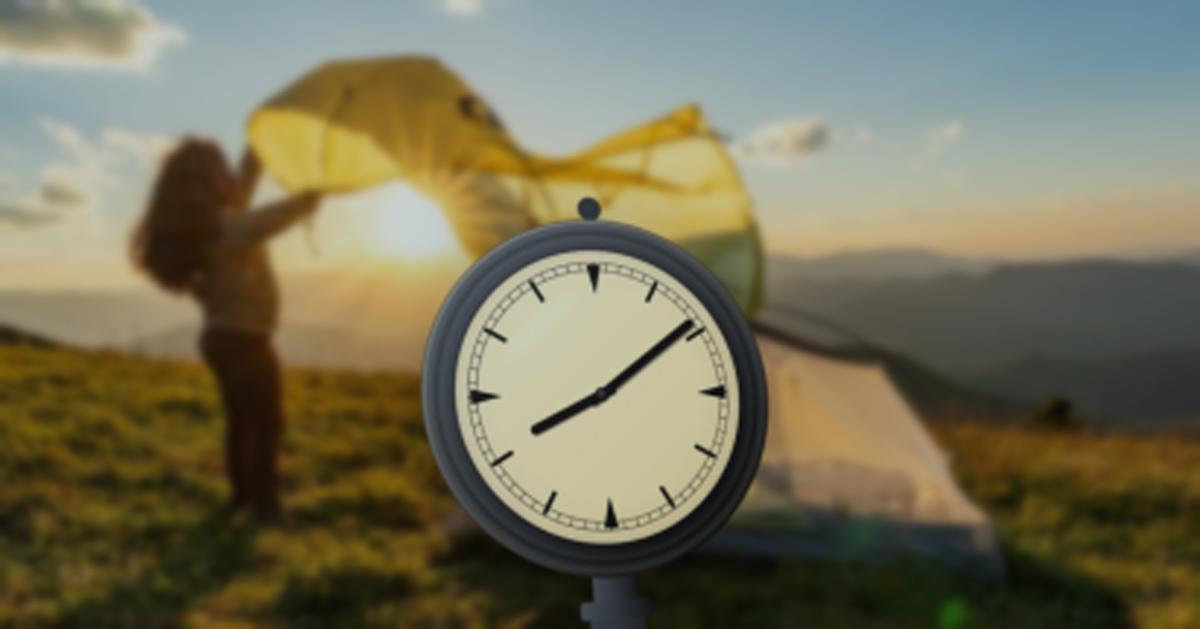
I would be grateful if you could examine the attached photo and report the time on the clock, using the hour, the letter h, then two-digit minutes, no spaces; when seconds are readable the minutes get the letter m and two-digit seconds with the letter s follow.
8h09
